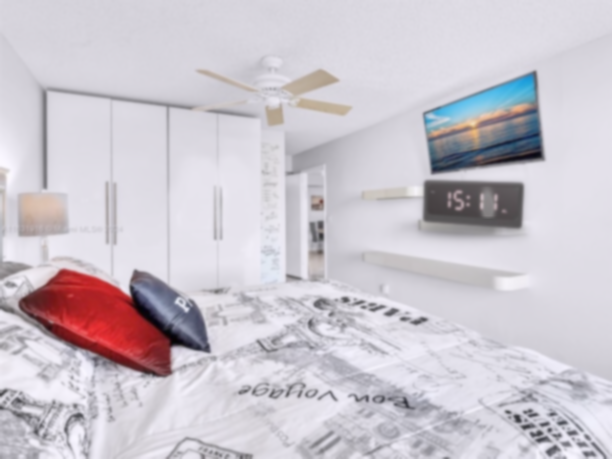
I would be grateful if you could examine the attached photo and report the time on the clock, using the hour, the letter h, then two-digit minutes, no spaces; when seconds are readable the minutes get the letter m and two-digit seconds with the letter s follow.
15h11
